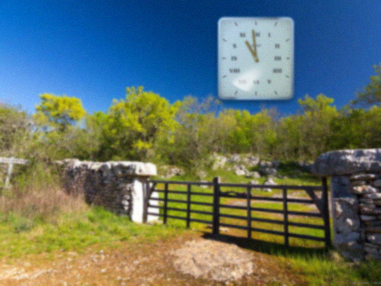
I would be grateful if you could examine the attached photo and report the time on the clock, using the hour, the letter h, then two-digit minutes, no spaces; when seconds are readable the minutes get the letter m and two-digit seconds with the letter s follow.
10h59
